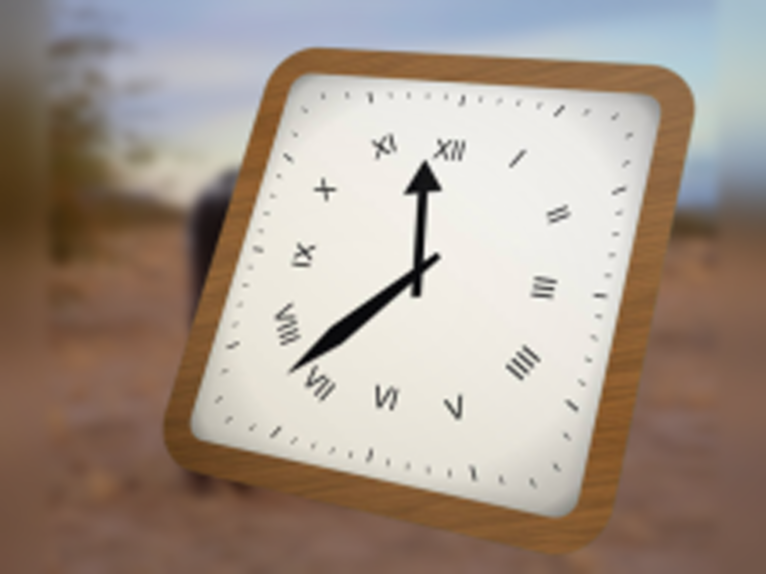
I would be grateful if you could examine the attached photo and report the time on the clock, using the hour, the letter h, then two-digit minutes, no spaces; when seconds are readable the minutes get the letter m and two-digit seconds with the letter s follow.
11h37
